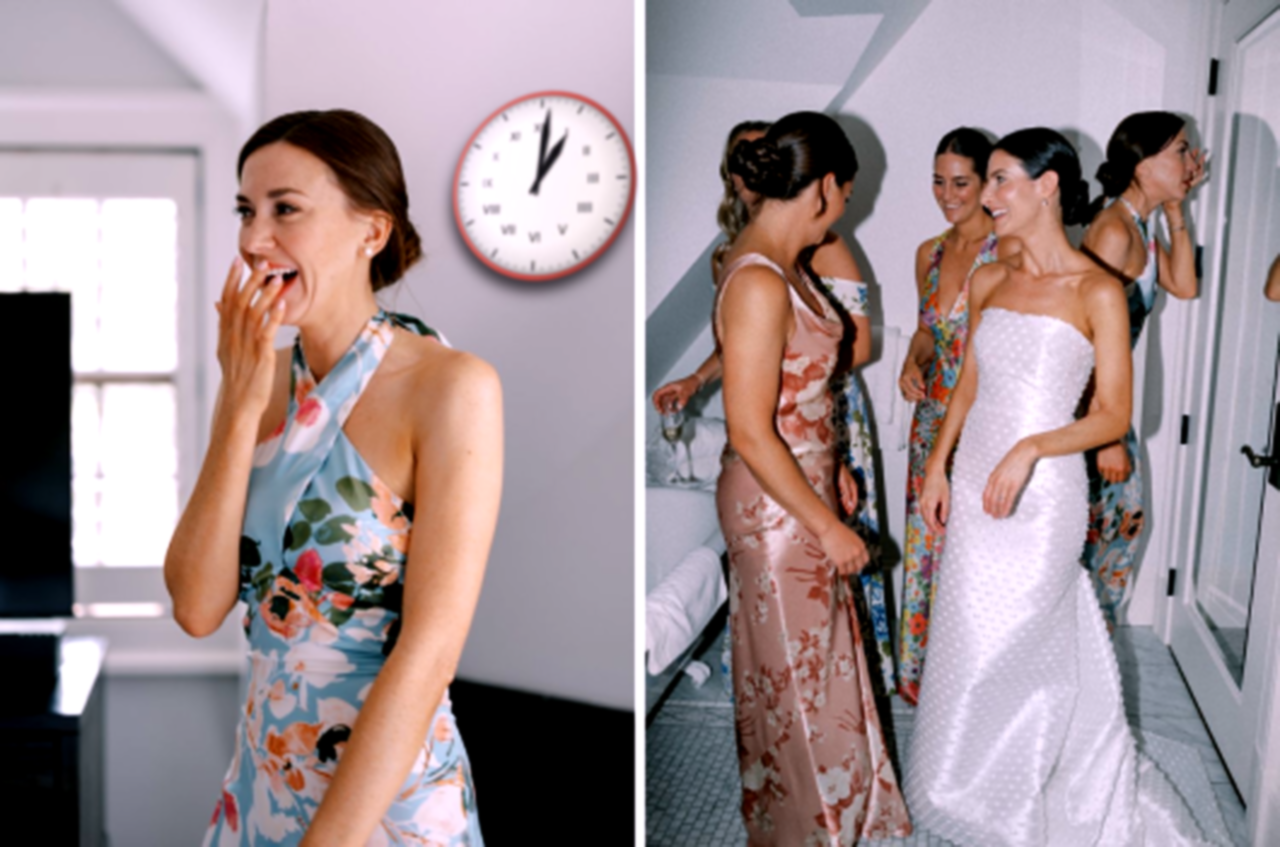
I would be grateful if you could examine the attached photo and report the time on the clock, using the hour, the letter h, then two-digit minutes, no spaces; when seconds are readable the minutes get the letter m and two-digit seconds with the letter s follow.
1h01
